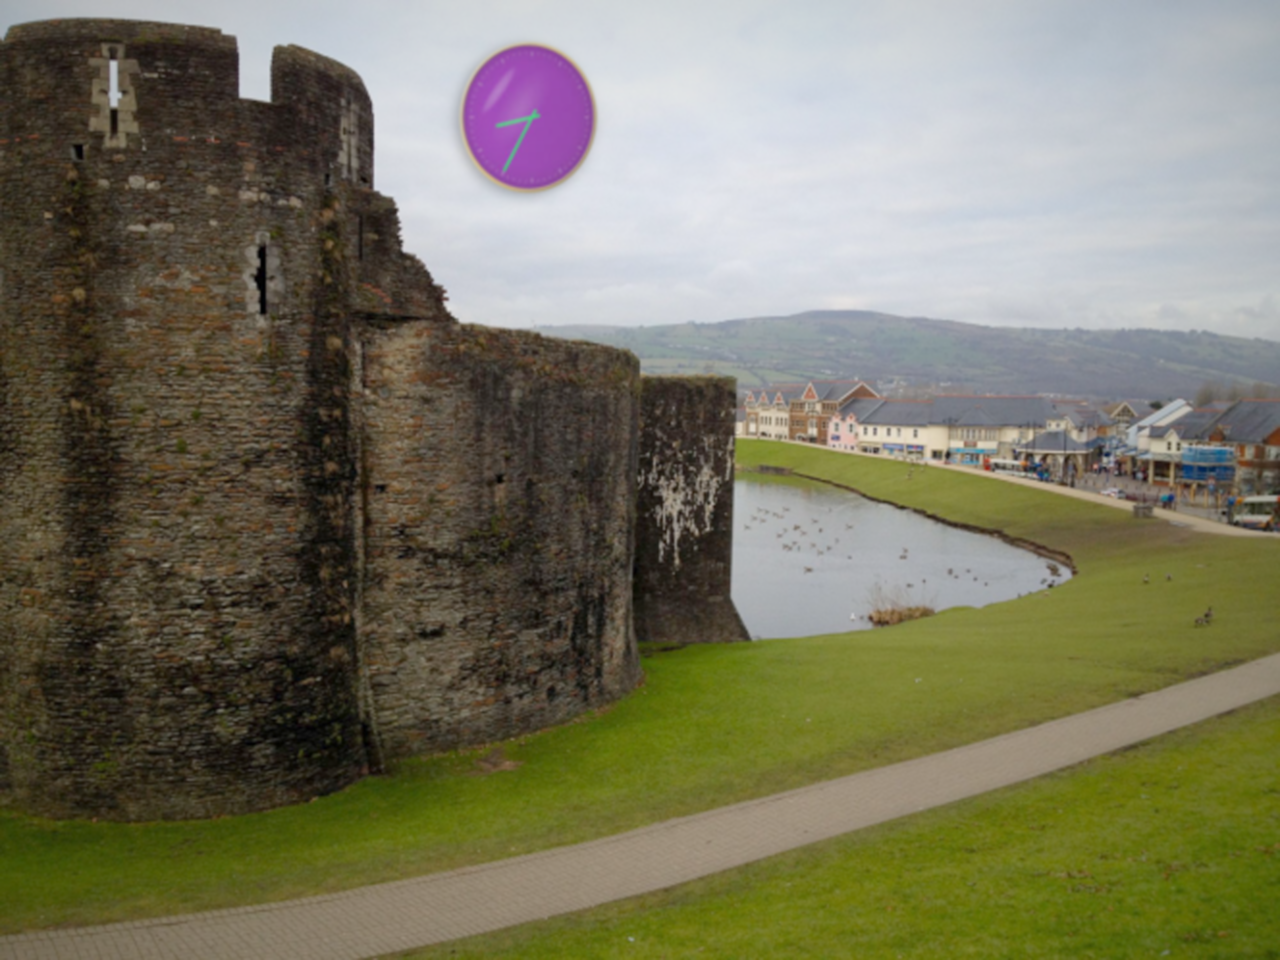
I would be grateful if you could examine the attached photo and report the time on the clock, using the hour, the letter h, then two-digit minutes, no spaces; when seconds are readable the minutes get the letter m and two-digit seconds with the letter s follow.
8h35
